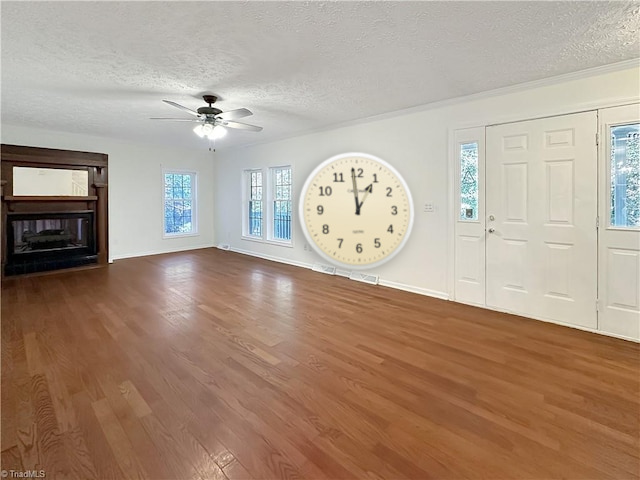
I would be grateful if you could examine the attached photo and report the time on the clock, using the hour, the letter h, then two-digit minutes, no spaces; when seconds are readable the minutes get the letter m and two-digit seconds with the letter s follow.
12h59
